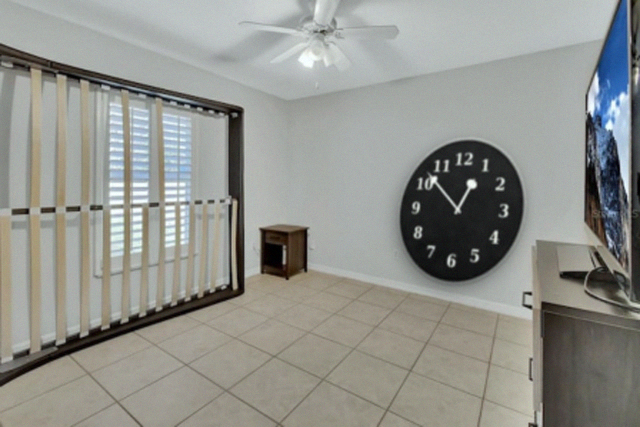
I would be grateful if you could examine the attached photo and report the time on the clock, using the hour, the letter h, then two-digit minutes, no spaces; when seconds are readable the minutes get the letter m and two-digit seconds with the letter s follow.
12h52
